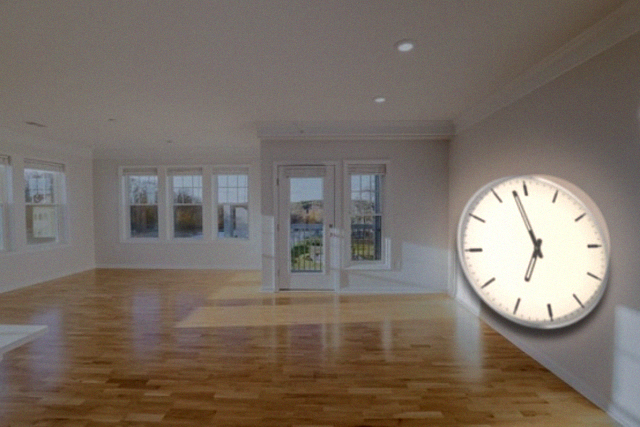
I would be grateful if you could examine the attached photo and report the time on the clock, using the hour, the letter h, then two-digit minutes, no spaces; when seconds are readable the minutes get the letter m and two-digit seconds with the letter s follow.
6h58
